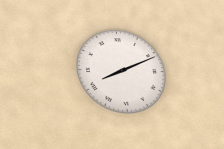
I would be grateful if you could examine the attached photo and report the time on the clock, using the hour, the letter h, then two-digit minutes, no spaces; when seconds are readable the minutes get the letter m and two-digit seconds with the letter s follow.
8h11
